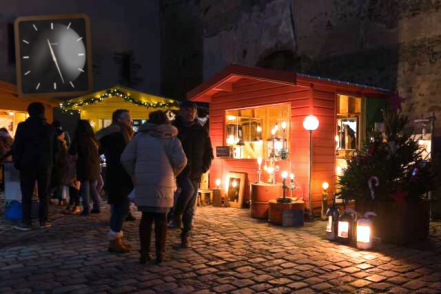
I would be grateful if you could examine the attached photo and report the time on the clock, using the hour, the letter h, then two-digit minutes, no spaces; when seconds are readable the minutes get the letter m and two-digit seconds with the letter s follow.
11h27
